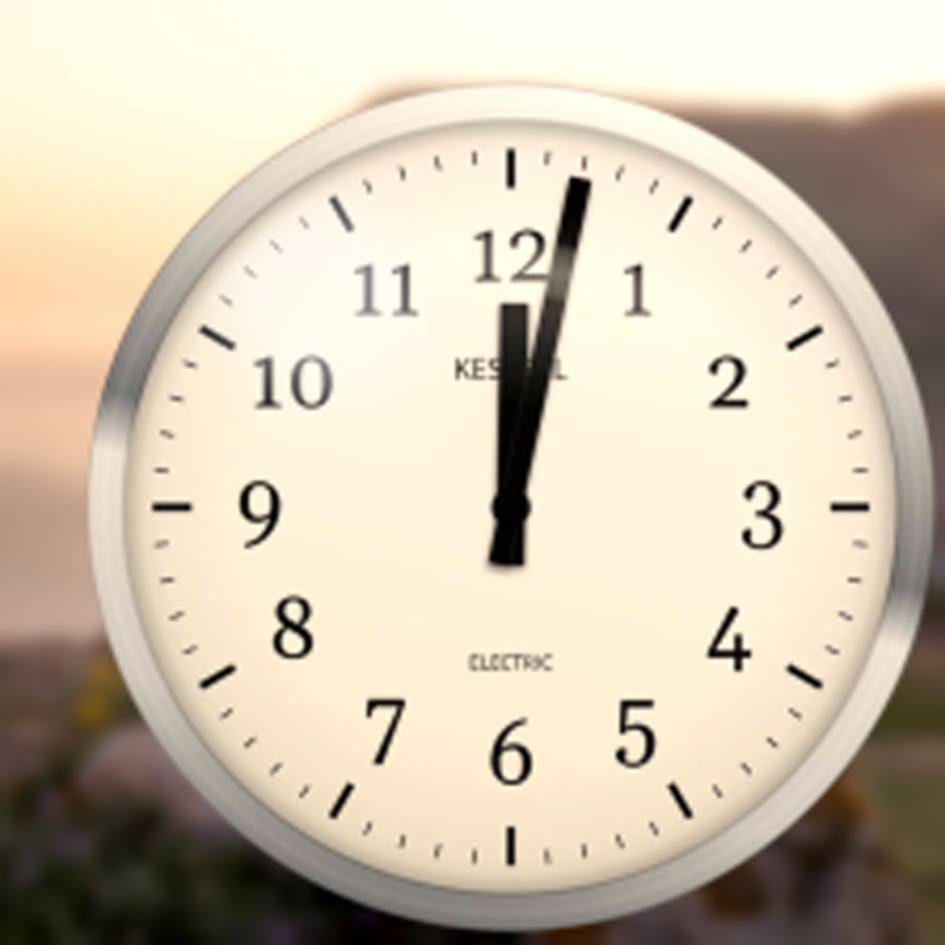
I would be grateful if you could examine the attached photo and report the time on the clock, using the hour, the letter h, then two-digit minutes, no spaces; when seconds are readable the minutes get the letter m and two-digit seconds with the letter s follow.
12h02
